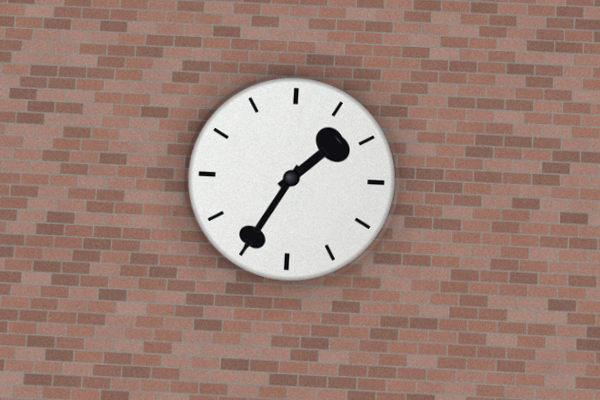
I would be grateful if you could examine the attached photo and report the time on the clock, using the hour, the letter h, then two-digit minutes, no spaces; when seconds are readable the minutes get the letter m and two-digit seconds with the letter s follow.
1h35
